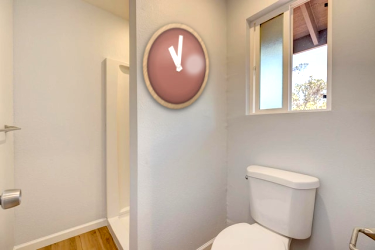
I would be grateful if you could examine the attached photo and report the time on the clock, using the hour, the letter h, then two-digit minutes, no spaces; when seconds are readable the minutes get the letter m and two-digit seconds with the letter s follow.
11h01
